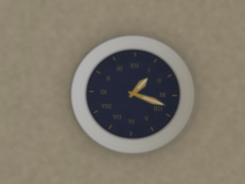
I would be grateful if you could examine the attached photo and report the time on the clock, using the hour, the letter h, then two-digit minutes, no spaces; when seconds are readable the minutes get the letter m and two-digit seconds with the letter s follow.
1h18
